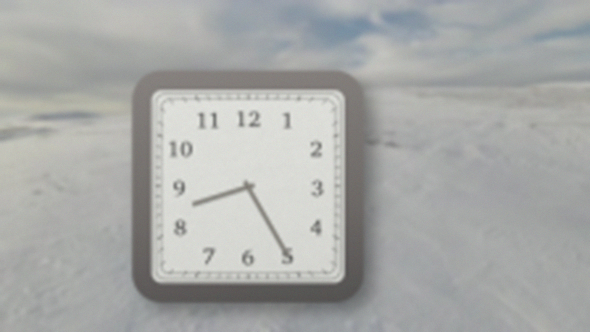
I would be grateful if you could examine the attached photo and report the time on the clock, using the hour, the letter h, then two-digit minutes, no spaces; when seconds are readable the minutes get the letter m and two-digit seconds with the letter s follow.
8h25
